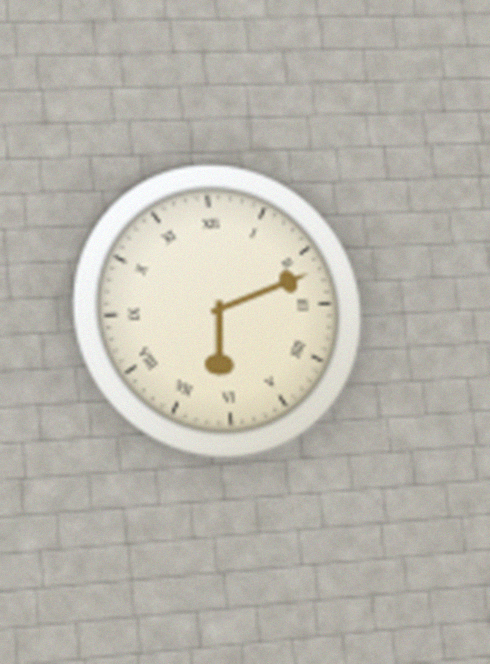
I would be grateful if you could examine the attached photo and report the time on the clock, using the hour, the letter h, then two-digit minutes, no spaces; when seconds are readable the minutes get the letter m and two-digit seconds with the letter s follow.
6h12
